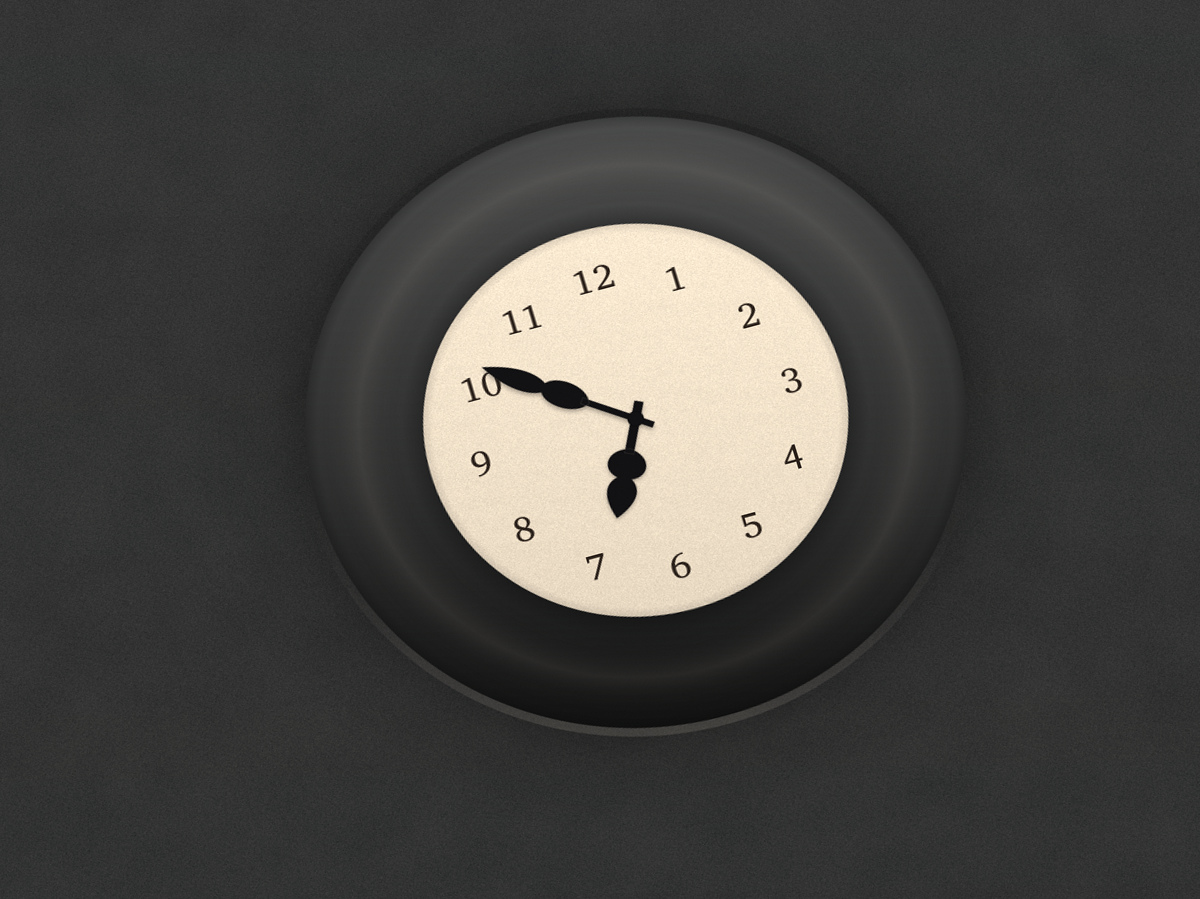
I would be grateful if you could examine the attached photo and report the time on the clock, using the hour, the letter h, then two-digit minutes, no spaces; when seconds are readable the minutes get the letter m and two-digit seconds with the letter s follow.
6h51
